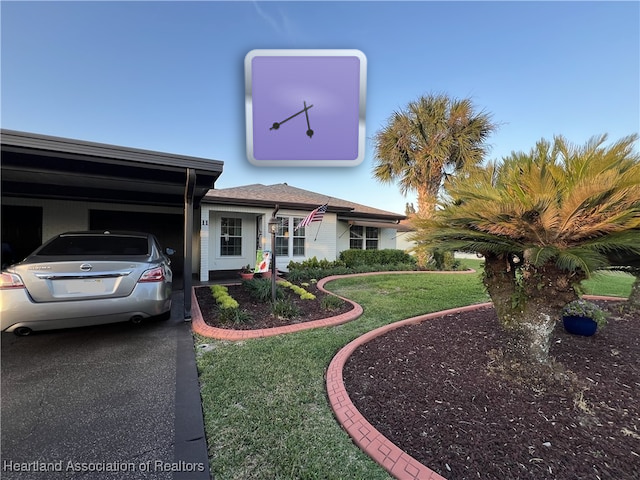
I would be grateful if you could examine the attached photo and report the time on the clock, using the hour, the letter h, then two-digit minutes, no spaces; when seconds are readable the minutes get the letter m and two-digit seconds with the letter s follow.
5h40
